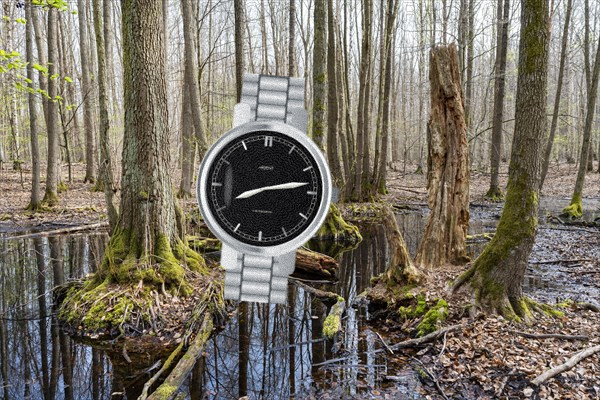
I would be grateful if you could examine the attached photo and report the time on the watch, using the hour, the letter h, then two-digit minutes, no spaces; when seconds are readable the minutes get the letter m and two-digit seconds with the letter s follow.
8h13
